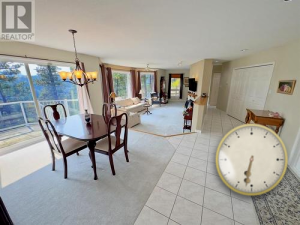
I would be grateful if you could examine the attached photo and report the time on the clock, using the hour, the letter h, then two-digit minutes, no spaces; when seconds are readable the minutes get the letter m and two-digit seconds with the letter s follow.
6h32
